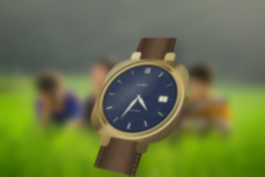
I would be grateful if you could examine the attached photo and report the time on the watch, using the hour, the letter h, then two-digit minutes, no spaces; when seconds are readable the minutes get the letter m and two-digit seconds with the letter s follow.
4h34
